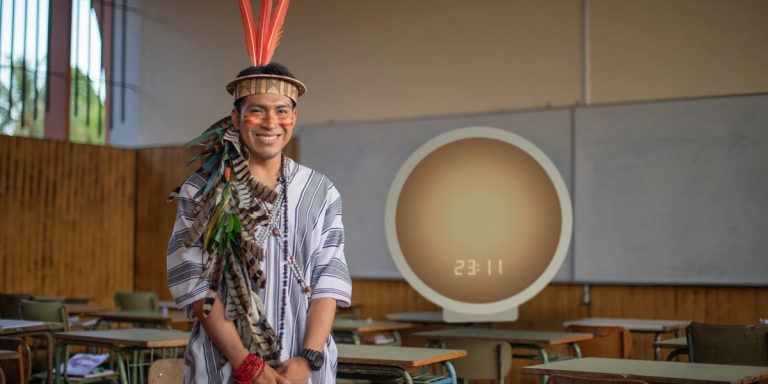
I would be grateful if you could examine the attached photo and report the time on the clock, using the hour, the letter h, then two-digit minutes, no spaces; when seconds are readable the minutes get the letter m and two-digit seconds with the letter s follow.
23h11
